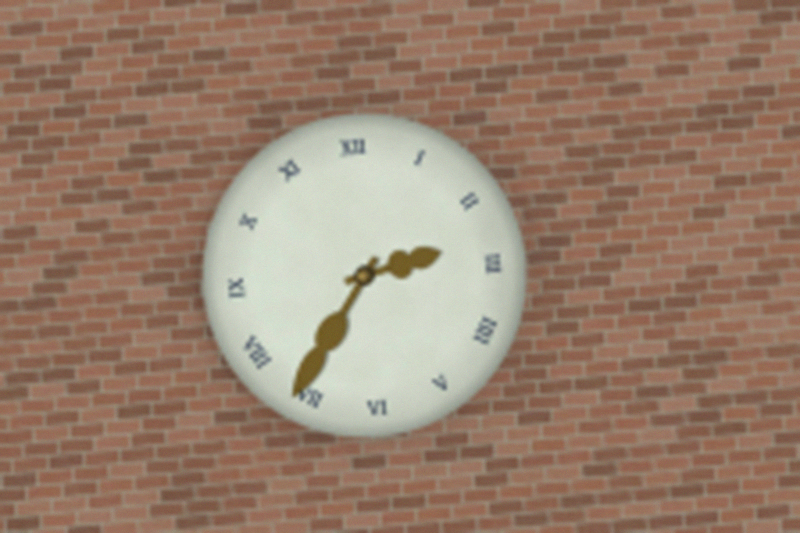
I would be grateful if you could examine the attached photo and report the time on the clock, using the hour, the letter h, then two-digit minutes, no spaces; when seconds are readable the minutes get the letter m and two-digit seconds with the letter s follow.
2h36
